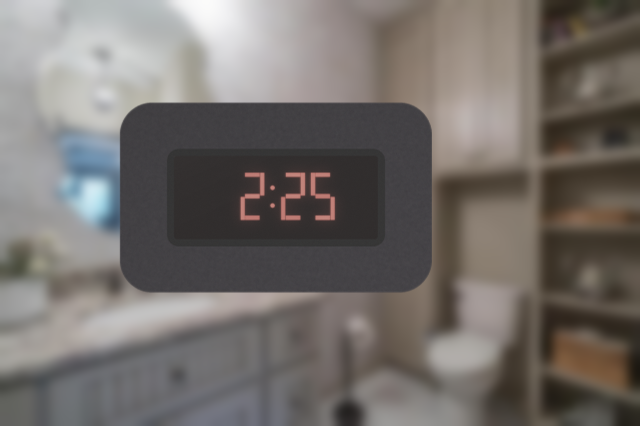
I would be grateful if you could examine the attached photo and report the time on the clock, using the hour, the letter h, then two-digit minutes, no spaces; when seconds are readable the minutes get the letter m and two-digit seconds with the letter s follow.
2h25
